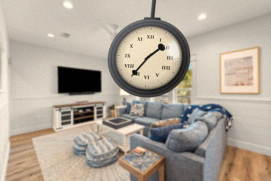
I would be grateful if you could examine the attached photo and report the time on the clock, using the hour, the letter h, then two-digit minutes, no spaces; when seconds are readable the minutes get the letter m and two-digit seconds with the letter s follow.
1h36
